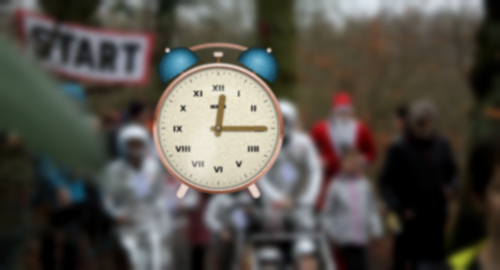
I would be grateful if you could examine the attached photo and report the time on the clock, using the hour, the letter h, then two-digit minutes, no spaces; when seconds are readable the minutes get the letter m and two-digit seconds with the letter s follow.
12h15
